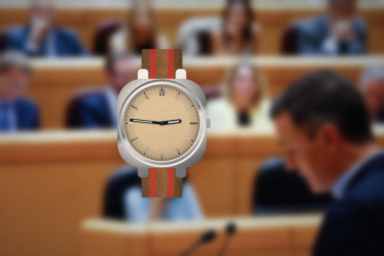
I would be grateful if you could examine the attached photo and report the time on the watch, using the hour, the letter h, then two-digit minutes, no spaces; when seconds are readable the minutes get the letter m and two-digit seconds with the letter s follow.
2h46
